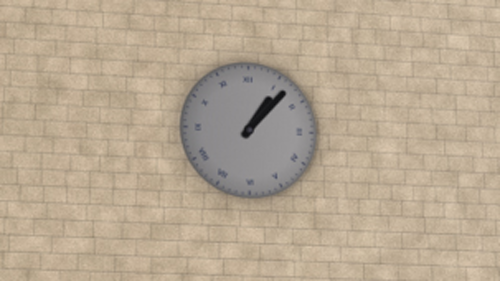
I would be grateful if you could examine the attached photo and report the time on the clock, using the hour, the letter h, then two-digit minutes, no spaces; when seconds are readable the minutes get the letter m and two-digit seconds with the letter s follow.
1h07
